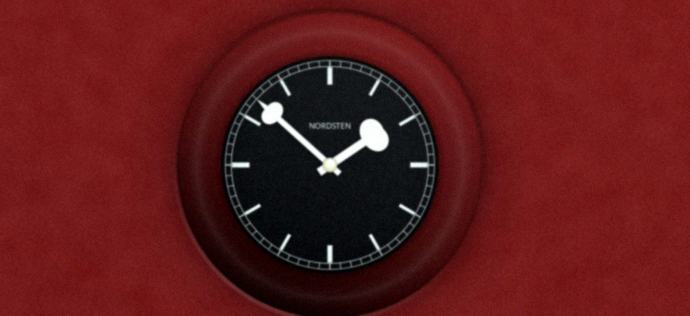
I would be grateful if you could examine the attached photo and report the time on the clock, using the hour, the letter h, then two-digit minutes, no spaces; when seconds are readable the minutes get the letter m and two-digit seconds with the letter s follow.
1h52
